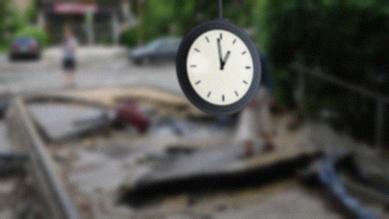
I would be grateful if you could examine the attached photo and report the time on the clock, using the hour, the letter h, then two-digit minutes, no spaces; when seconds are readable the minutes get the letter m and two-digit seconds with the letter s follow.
12h59
